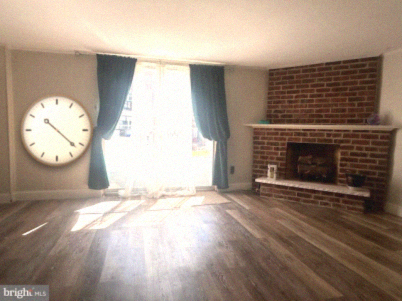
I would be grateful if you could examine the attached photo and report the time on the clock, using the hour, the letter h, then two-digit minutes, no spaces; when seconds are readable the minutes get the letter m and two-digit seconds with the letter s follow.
10h22
